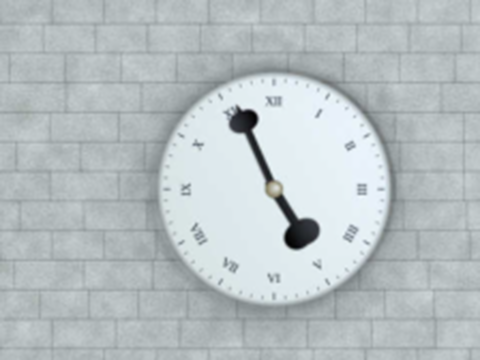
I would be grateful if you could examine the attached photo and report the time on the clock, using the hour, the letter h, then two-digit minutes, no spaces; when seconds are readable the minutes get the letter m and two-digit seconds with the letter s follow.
4h56
